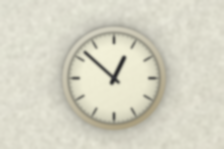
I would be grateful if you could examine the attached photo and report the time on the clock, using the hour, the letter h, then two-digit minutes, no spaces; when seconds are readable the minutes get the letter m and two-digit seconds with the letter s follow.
12h52
